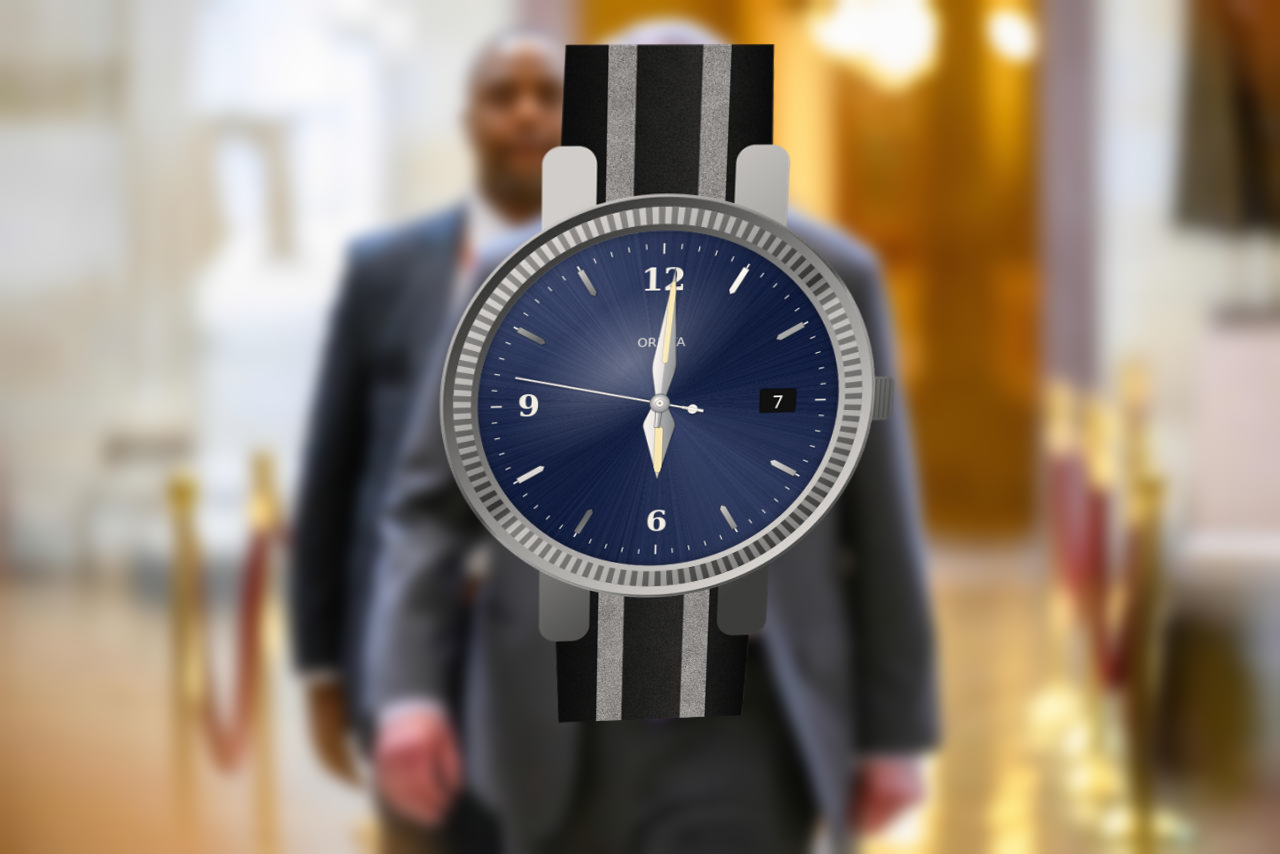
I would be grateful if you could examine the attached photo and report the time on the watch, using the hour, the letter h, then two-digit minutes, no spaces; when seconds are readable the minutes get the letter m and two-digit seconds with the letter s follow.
6h00m47s
